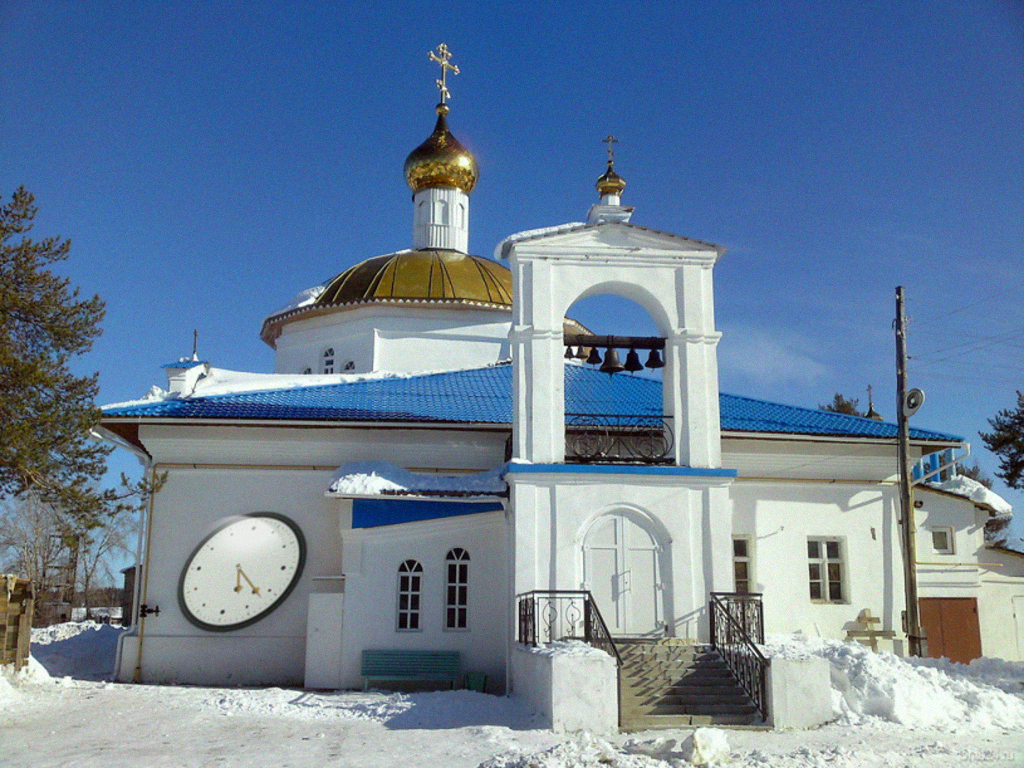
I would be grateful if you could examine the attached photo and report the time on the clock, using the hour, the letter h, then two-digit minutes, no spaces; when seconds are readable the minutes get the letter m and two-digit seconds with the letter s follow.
5h22
